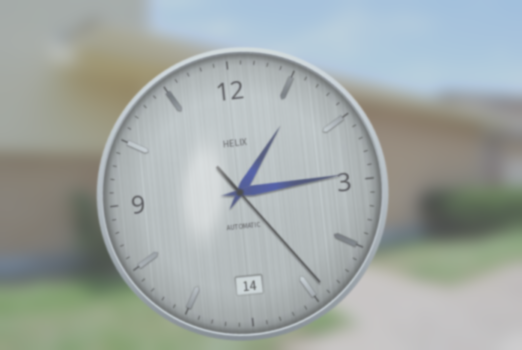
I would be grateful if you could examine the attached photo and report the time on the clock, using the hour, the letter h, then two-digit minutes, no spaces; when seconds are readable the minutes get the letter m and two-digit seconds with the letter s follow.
1h14m24s
